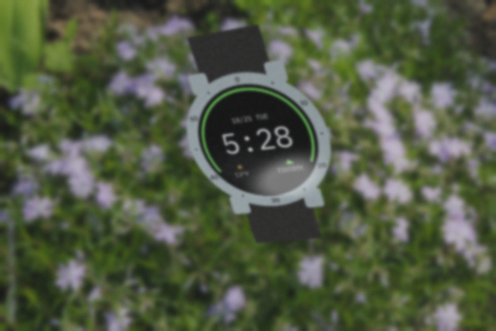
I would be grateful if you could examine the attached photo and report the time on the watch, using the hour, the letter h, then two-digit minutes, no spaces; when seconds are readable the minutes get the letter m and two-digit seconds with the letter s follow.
5h28
